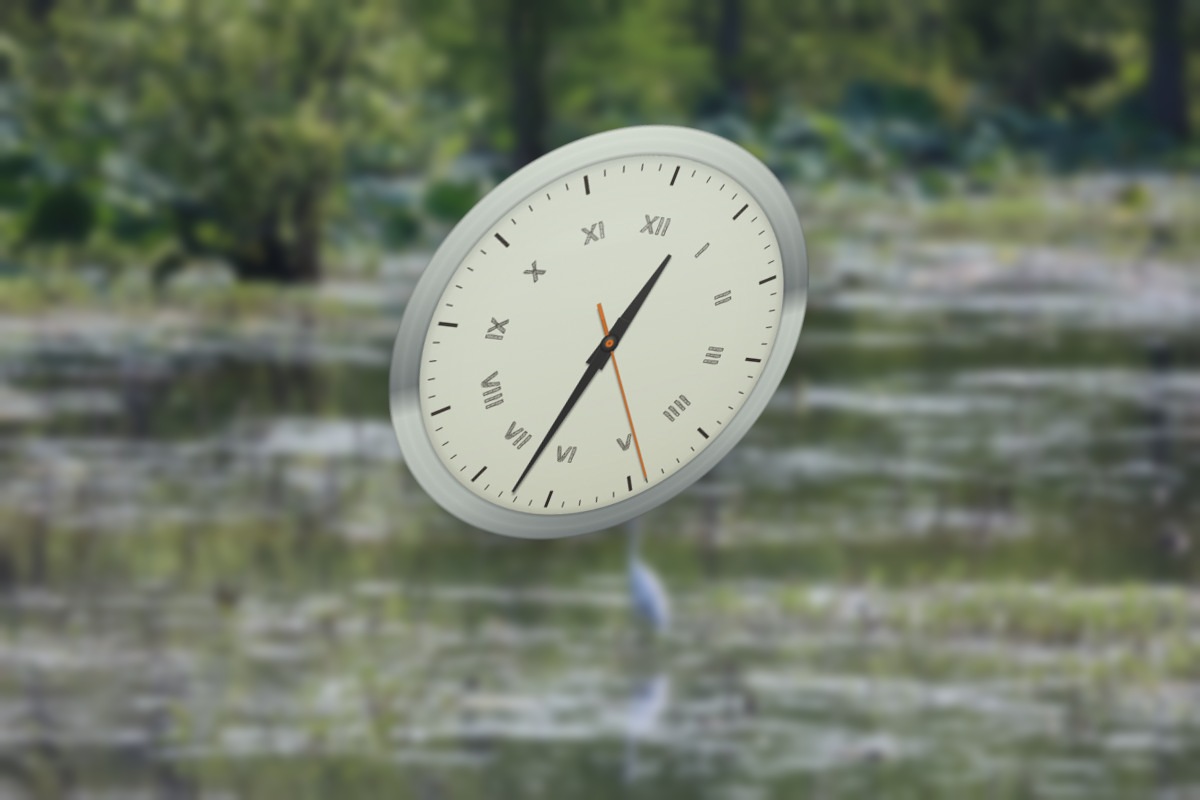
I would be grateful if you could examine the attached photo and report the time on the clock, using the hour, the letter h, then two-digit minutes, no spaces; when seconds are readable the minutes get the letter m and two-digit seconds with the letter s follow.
12h32m24s
